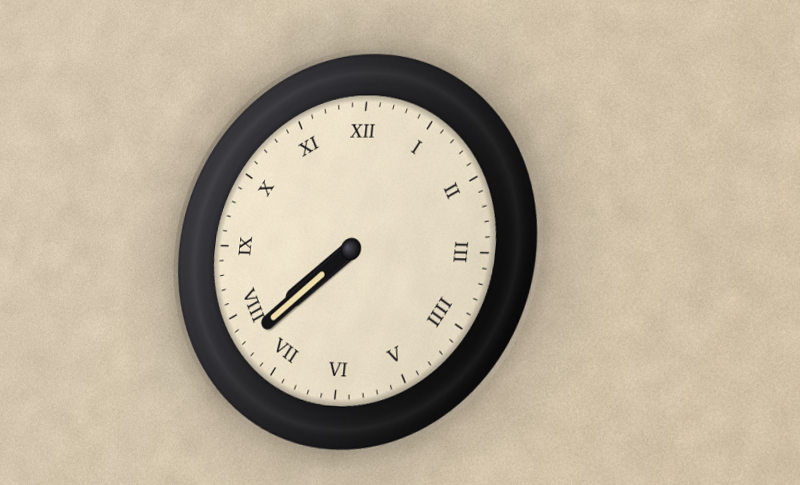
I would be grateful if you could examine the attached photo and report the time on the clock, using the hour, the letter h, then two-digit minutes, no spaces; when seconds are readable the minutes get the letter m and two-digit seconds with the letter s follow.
7h38
